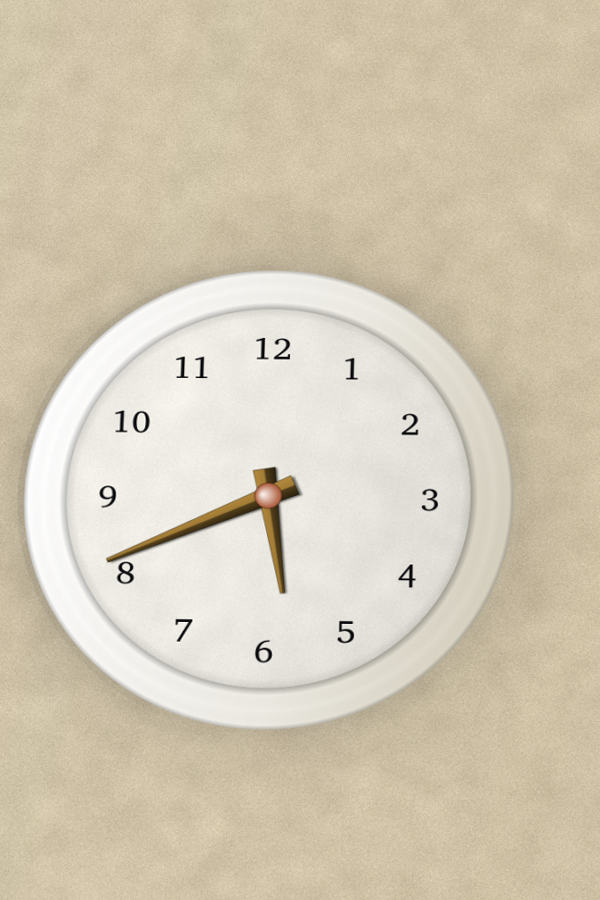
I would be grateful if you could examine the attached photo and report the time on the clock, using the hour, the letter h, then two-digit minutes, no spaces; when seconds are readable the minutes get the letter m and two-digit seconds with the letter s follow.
5h41
